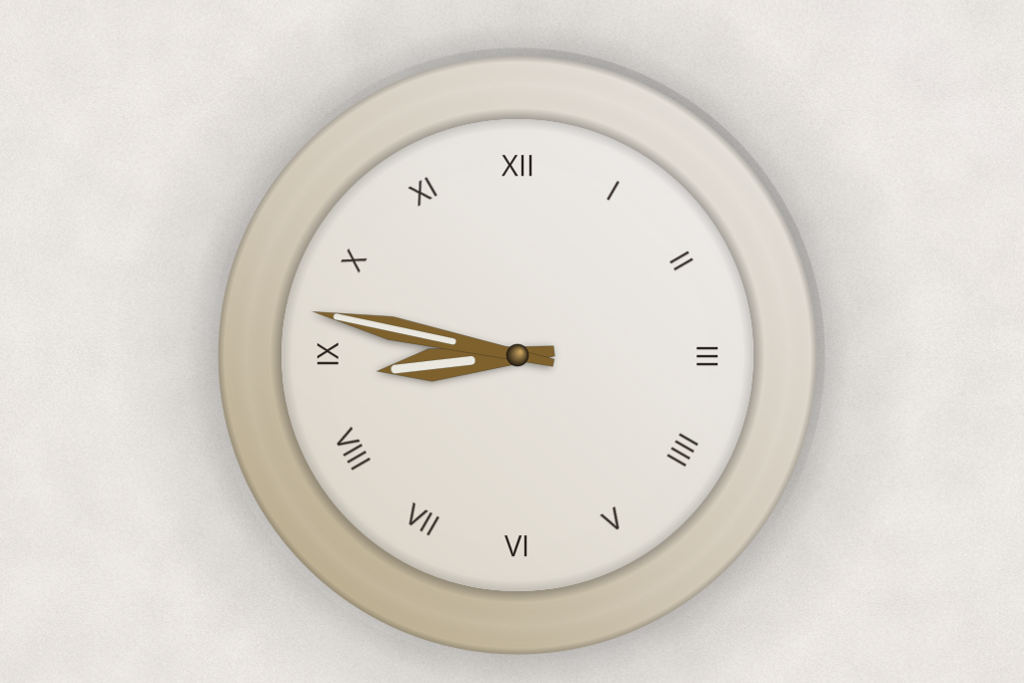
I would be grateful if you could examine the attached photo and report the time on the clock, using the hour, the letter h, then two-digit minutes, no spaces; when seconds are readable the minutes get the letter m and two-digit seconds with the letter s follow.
8h47
